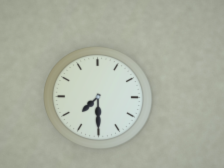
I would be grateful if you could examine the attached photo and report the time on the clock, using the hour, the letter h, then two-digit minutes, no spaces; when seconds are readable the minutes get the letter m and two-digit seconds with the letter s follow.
7h30
